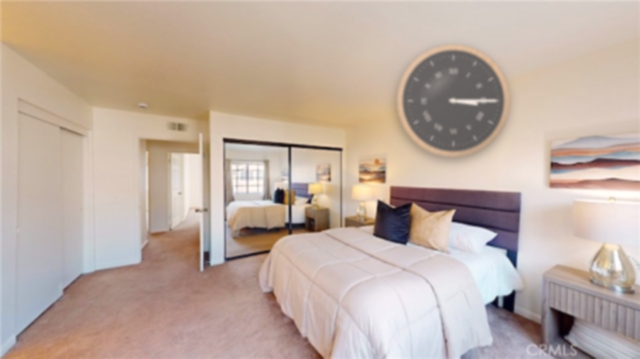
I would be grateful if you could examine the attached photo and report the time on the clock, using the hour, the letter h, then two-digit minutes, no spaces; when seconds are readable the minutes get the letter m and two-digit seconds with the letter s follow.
3h15
